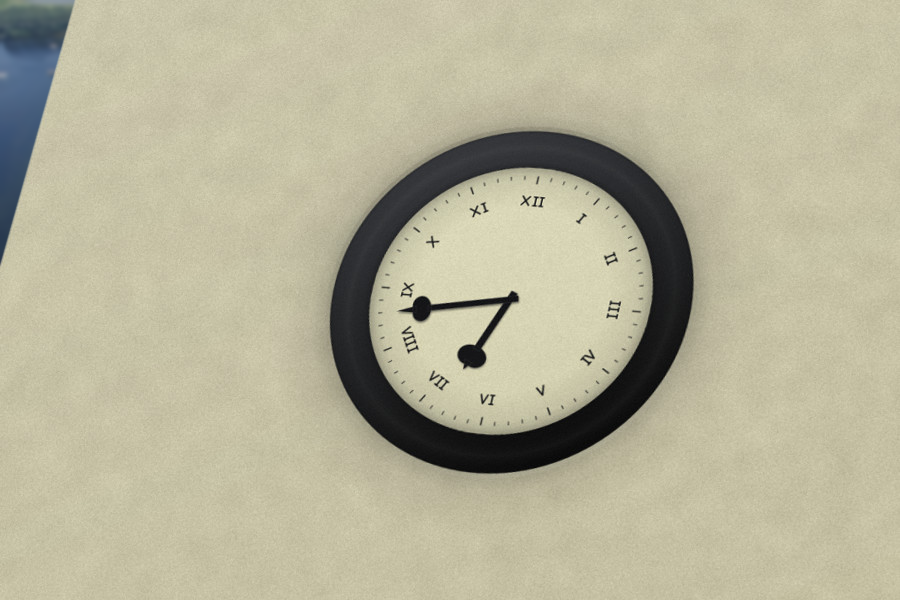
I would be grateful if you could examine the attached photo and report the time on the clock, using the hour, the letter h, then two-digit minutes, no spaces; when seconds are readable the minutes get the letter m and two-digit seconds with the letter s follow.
6h43
